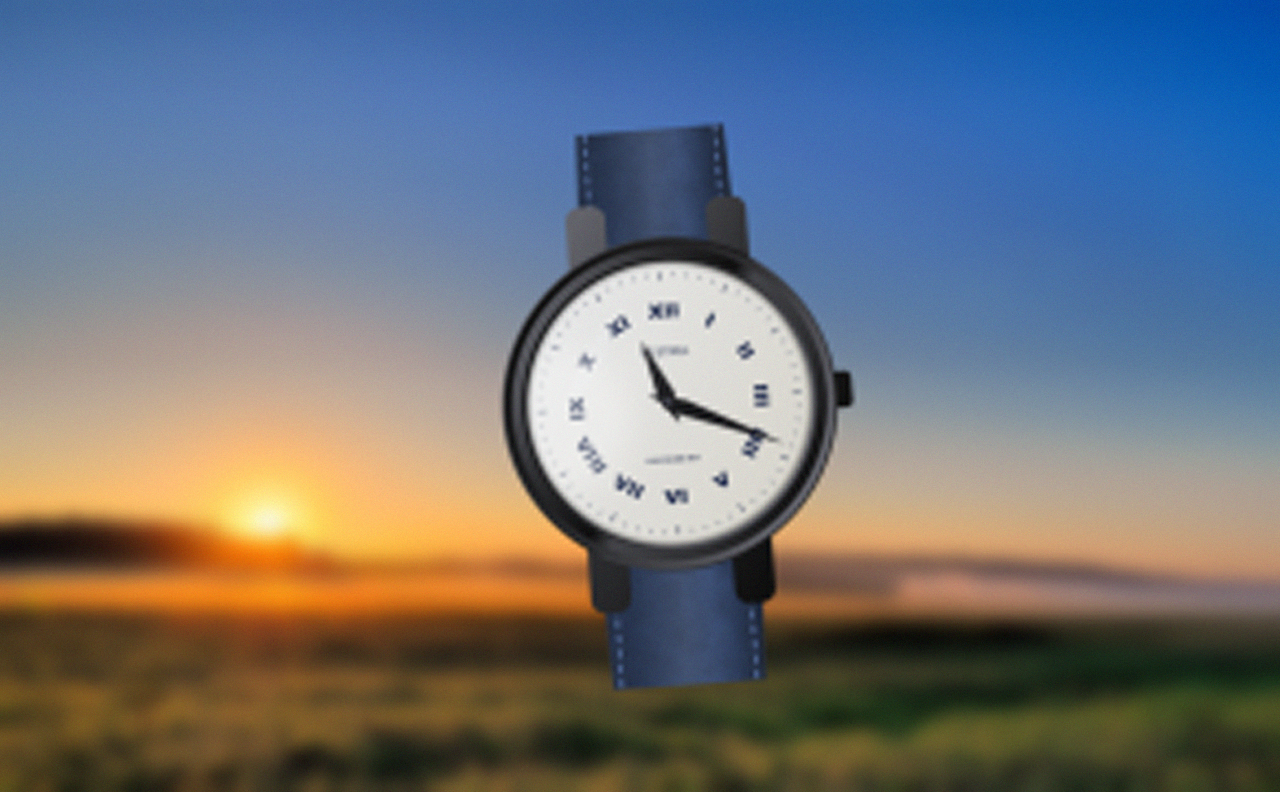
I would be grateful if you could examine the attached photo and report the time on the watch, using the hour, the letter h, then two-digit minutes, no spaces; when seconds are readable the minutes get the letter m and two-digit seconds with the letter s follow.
11h19
